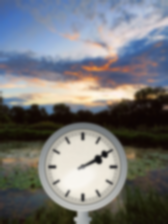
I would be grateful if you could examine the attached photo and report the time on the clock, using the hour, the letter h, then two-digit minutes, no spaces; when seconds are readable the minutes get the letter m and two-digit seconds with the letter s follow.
2h10
